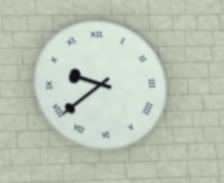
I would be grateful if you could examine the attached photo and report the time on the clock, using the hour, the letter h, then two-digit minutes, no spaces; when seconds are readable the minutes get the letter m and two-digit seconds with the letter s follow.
9h39
